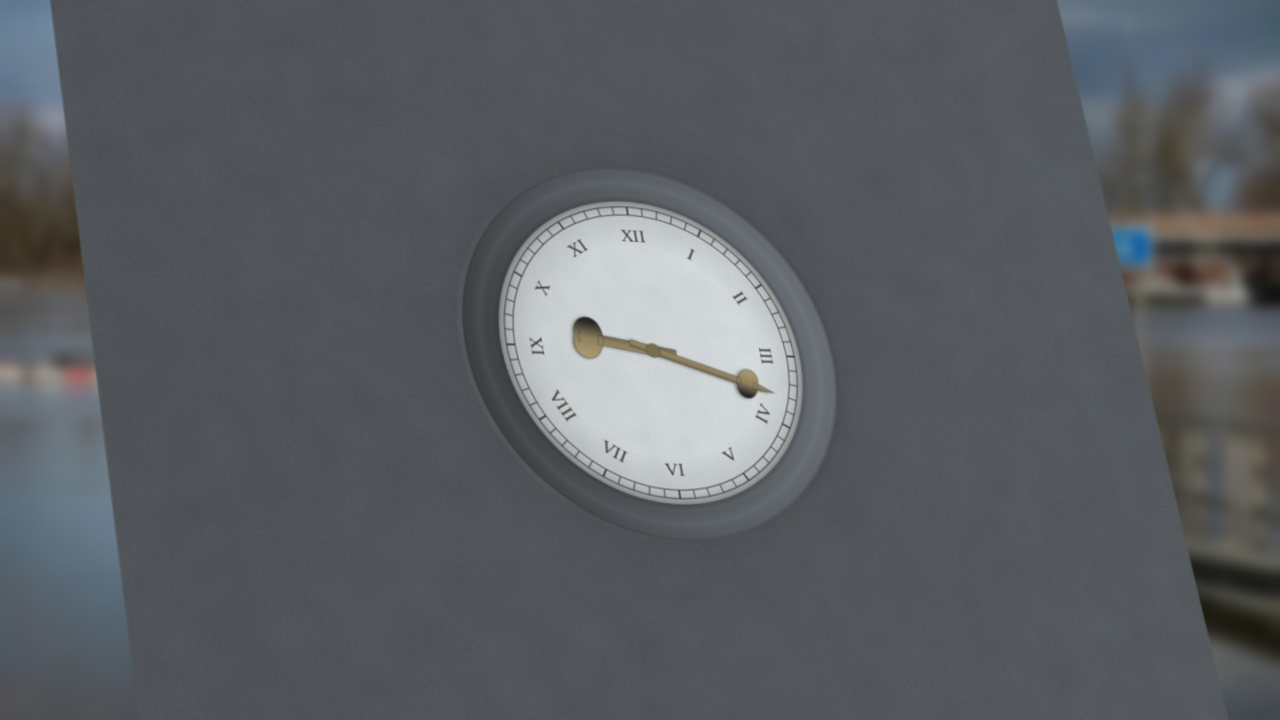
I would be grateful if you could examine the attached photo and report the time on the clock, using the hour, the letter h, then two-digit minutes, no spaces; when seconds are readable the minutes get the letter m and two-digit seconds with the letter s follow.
9h18
